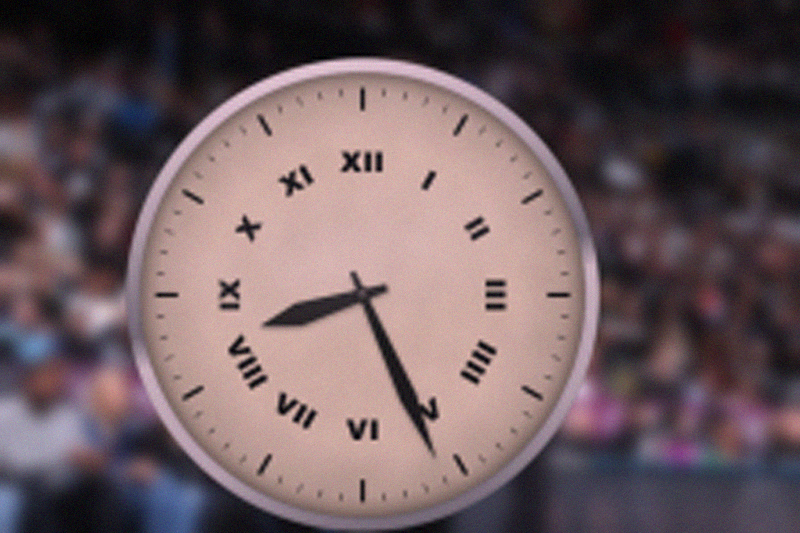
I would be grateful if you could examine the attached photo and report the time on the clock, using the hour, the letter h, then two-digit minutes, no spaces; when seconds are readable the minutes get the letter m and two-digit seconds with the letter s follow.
8h26
